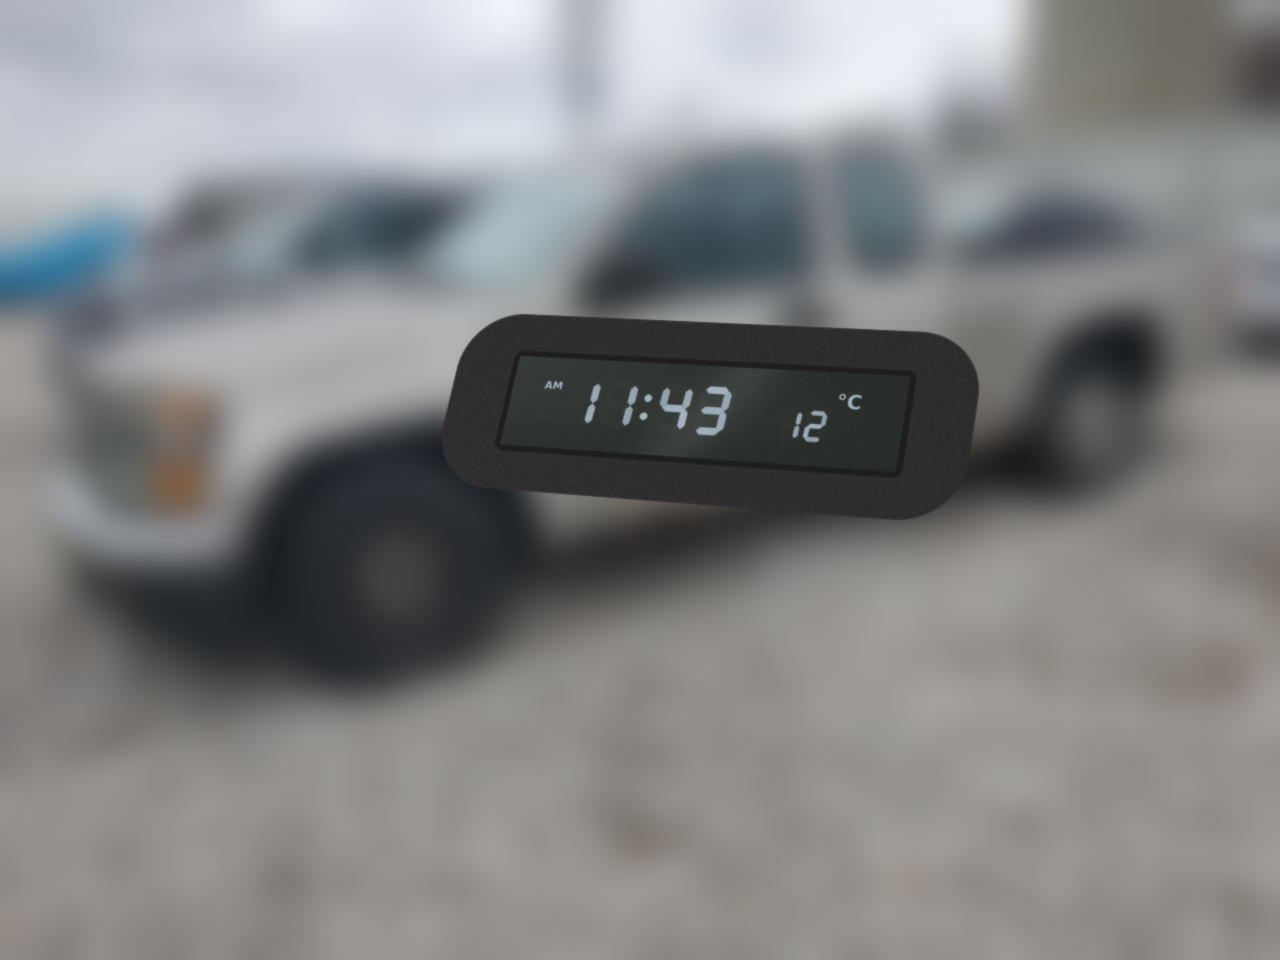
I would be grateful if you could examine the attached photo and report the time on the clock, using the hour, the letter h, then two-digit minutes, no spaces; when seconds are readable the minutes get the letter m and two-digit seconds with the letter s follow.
11h43
